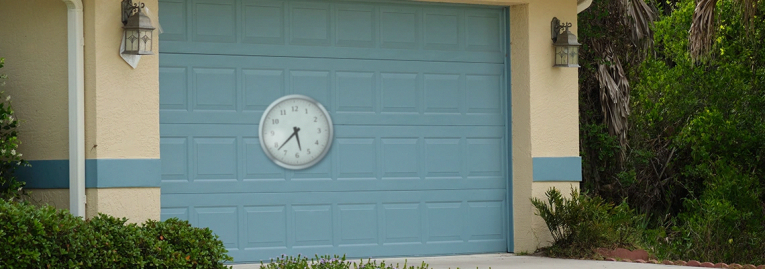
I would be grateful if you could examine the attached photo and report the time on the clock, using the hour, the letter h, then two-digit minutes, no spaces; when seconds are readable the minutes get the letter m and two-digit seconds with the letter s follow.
5h38
